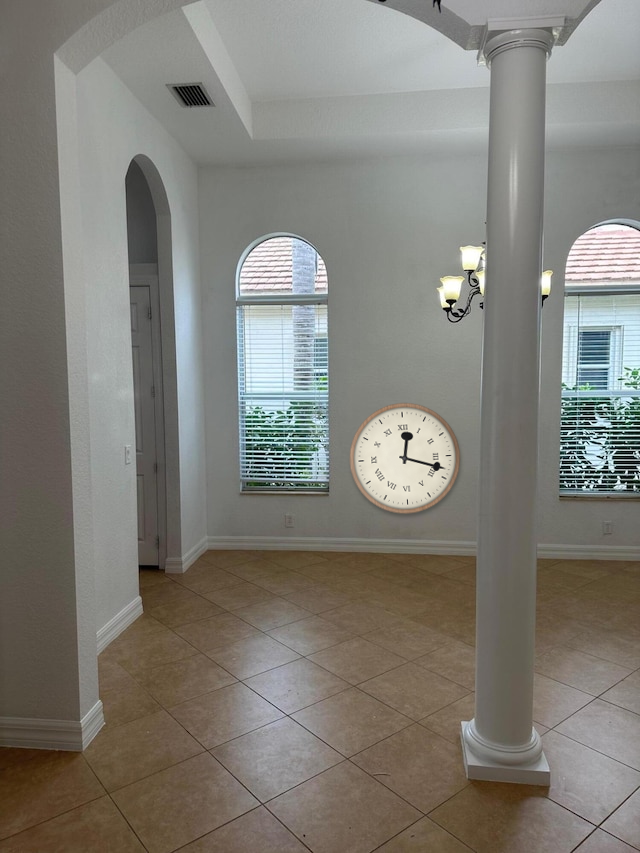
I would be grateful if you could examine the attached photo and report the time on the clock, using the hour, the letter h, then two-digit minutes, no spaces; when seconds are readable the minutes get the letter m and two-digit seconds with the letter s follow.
12h18
